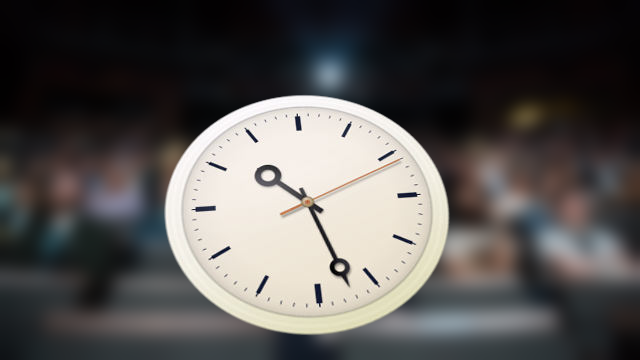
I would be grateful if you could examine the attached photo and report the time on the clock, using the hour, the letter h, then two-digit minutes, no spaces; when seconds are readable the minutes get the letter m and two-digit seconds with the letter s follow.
10h27m11s
